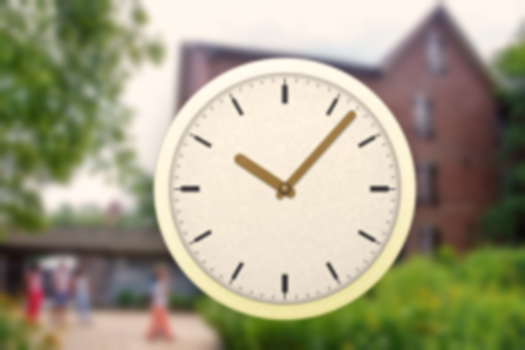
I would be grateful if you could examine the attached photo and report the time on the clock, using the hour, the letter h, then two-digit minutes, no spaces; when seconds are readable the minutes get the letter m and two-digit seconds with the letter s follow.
10h07
